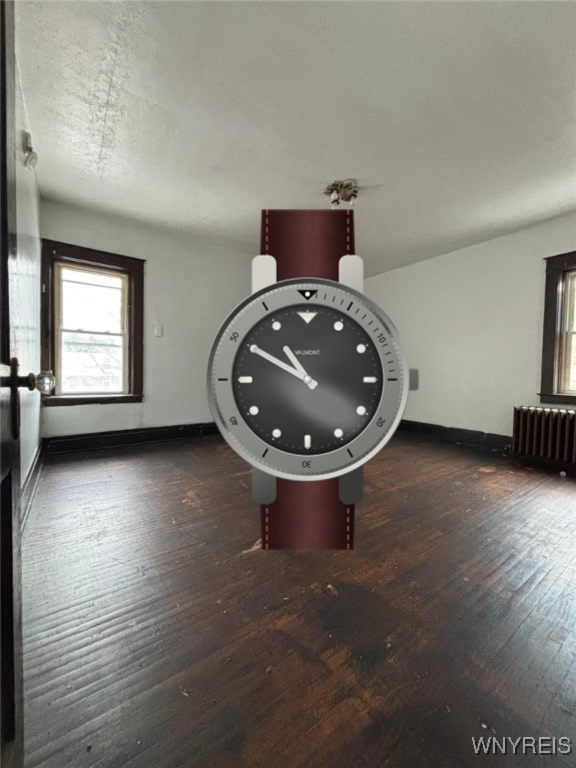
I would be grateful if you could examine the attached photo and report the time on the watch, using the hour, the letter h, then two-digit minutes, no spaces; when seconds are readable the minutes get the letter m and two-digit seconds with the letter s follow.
10h50
